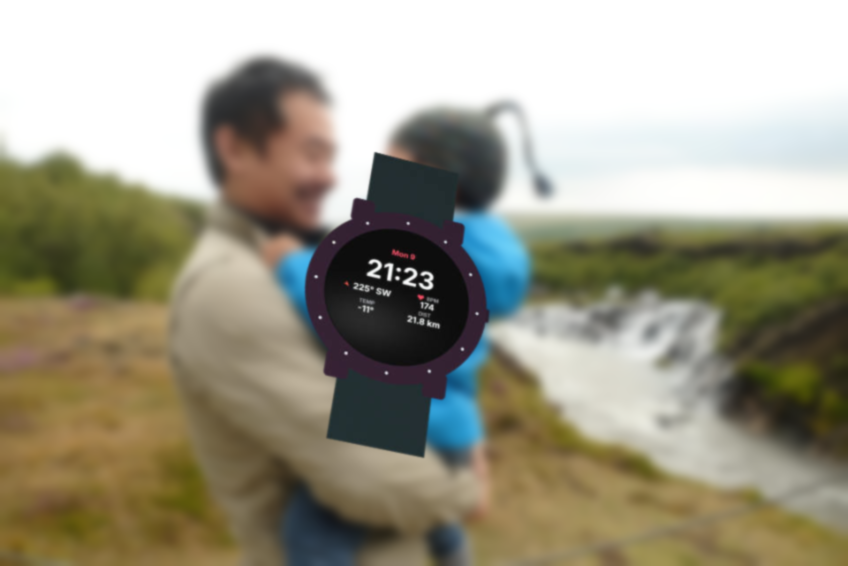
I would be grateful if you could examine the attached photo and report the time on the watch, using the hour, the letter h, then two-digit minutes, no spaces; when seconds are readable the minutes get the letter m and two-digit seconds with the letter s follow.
21h23
